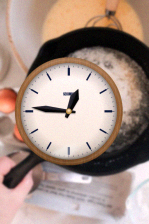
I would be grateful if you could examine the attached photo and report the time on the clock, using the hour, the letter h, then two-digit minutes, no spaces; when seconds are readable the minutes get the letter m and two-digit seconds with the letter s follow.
12h46
